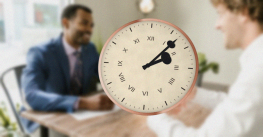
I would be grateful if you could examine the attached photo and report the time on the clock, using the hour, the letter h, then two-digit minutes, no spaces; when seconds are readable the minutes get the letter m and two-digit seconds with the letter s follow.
2h07
